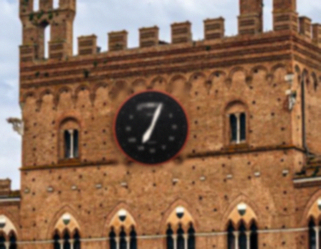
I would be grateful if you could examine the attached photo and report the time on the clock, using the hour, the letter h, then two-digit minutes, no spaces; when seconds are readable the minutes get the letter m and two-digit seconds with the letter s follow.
7h04
